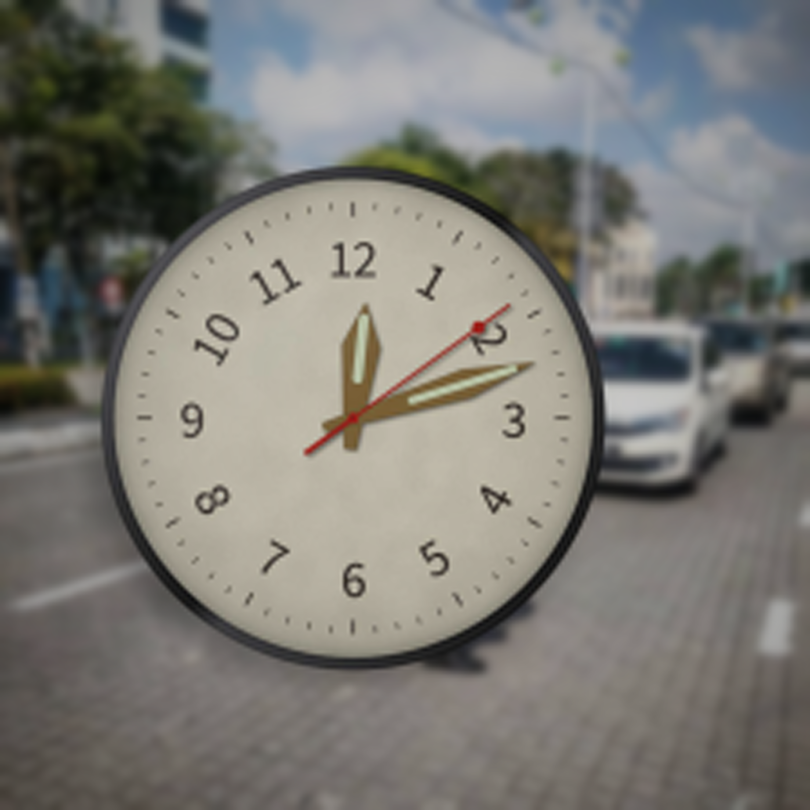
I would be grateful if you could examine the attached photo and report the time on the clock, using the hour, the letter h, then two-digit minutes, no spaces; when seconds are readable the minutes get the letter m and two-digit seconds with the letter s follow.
12h12m09s
